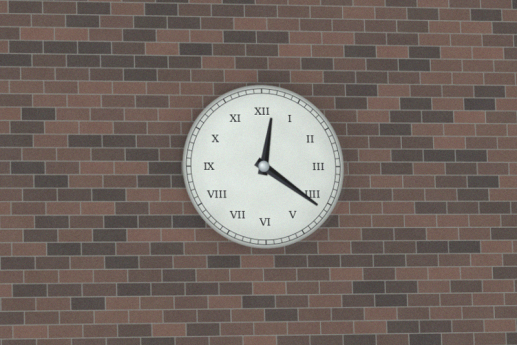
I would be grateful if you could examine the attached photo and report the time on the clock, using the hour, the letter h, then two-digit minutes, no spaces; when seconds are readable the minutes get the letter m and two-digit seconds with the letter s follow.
12h21
